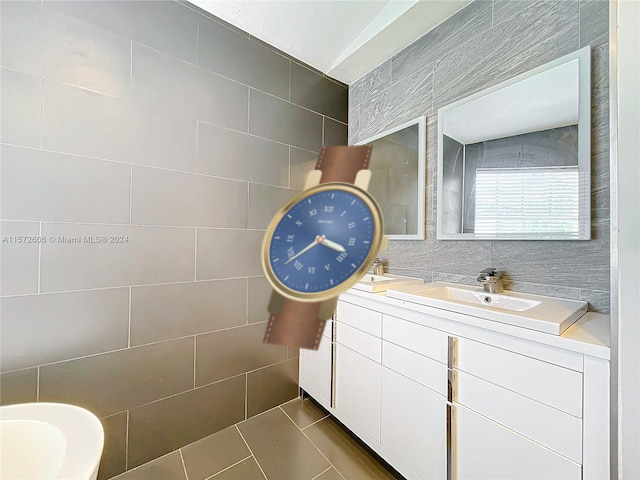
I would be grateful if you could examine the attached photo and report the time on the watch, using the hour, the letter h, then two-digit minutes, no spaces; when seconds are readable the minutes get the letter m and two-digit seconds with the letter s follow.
3h38
